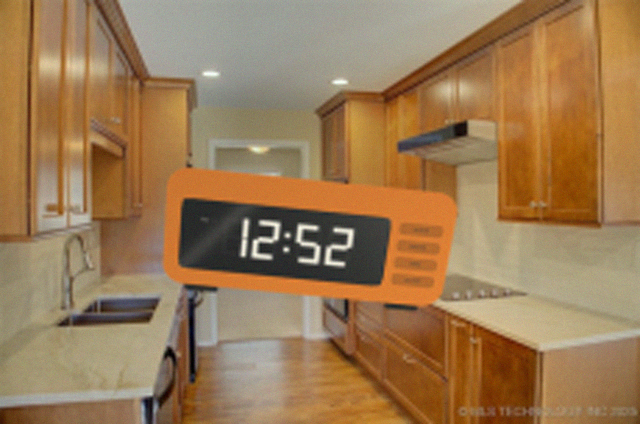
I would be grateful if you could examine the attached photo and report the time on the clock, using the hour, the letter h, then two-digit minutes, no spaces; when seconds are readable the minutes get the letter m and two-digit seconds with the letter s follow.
12h52
